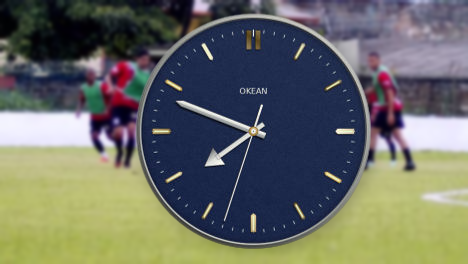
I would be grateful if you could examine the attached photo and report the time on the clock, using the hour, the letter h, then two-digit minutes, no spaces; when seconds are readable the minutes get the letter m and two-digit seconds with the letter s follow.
7h48m33s
